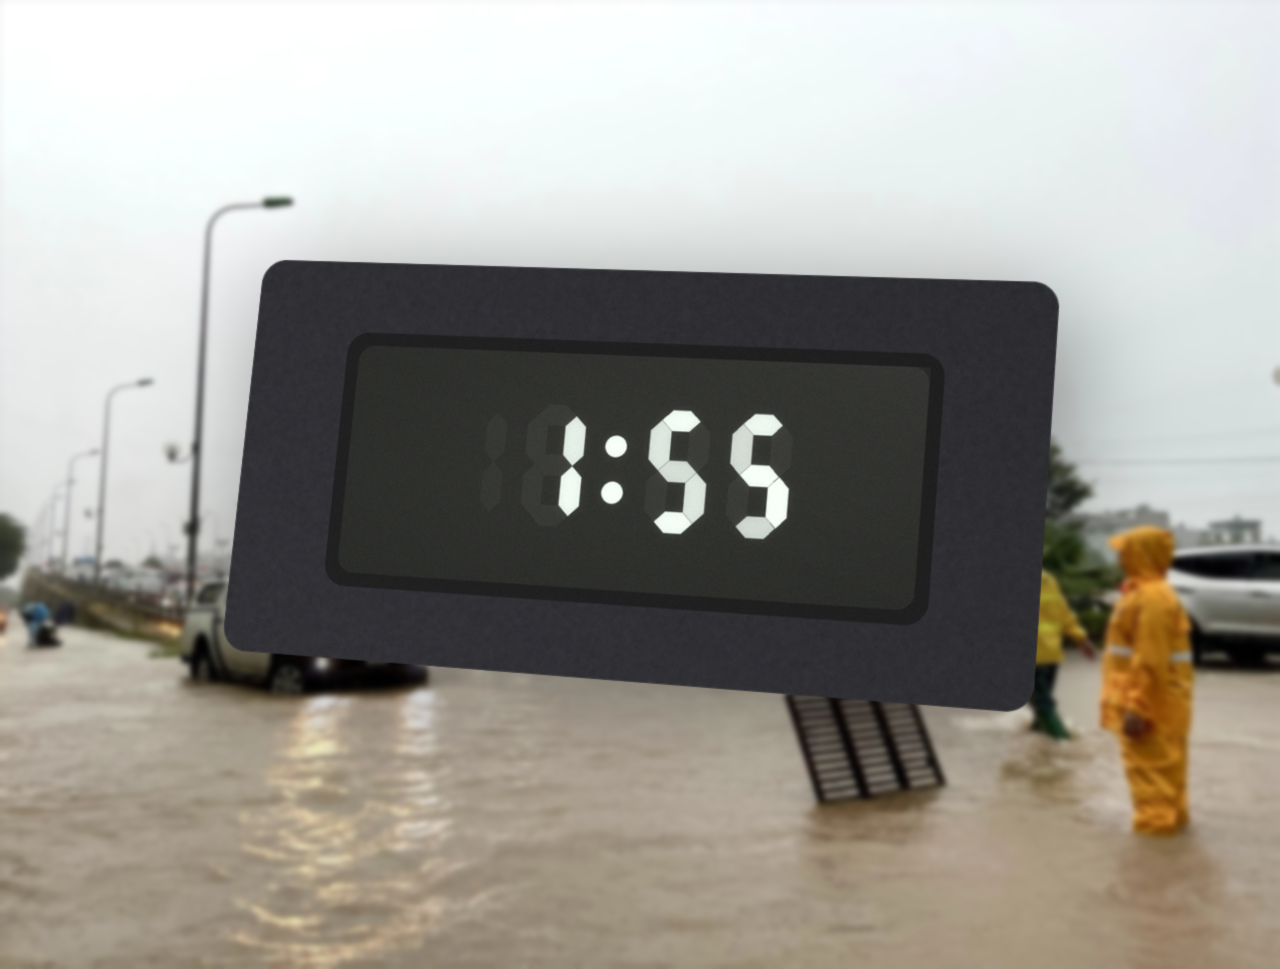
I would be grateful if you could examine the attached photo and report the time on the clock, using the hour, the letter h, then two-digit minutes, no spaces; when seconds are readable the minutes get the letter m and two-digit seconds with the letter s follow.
1h55
